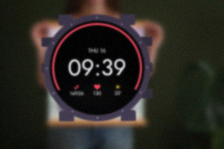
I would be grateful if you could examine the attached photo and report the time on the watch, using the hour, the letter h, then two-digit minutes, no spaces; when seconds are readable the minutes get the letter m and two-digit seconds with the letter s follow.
9h39
